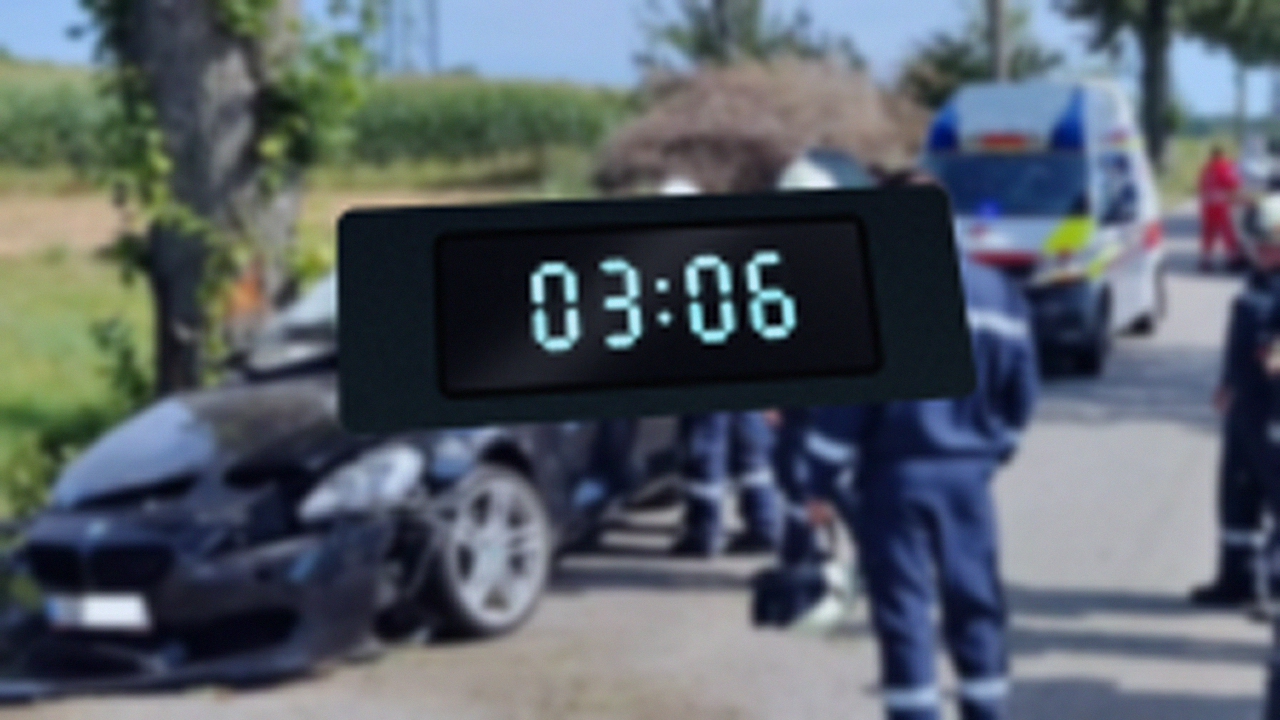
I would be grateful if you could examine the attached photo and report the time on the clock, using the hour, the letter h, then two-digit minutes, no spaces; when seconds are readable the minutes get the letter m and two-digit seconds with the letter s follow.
3h06
